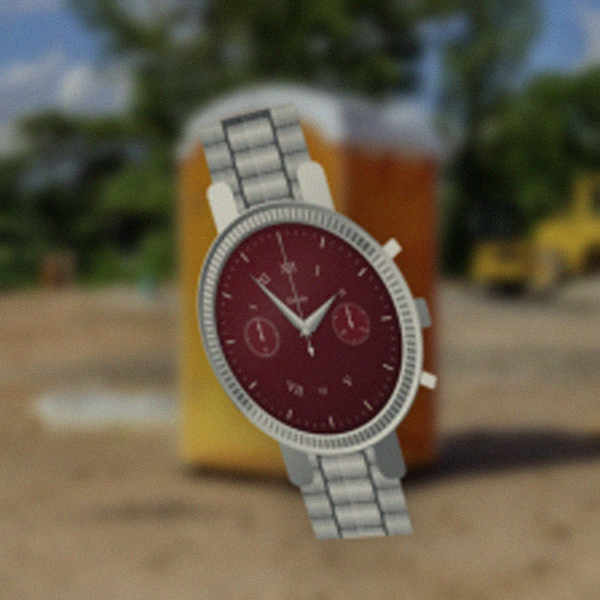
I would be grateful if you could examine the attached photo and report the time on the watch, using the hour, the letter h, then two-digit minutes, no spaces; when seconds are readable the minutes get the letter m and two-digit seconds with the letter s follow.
1h54
